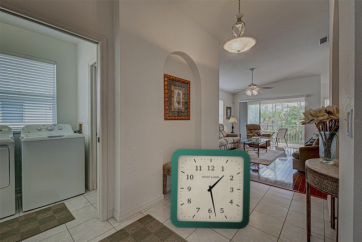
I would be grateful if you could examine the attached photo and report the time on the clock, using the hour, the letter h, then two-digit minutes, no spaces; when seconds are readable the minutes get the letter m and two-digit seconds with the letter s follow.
1h28
